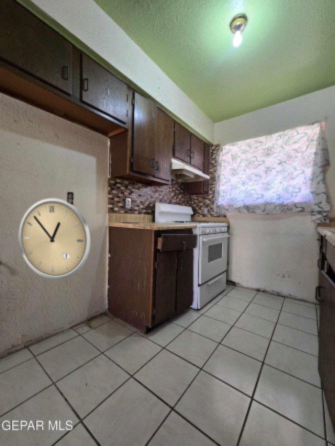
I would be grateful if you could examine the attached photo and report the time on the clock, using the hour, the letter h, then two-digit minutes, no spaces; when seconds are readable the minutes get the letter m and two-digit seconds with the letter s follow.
12h53
